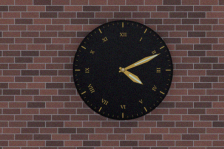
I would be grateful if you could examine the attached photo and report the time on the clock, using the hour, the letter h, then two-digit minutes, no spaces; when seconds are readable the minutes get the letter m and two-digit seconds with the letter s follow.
4h11
